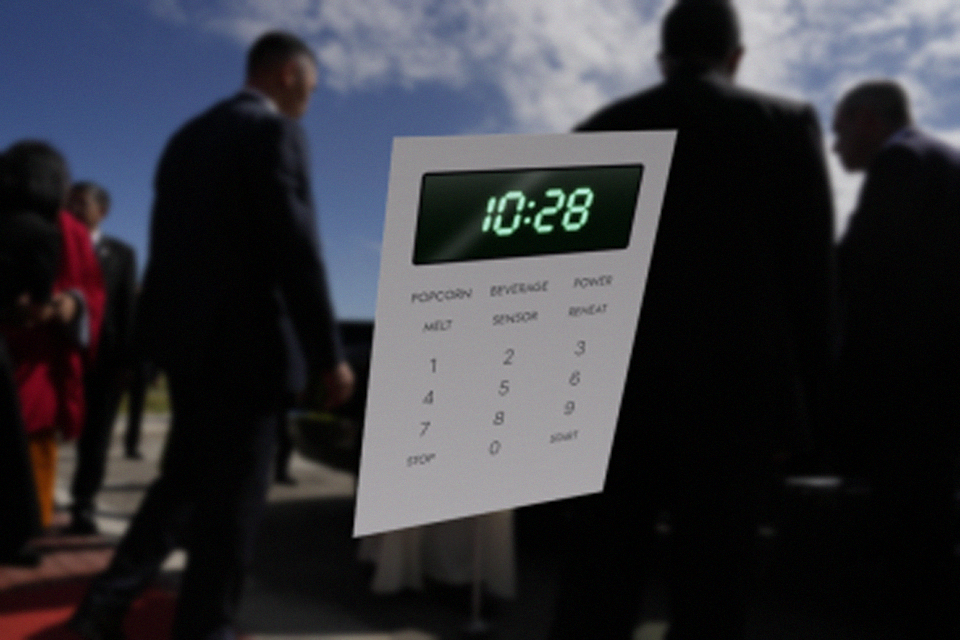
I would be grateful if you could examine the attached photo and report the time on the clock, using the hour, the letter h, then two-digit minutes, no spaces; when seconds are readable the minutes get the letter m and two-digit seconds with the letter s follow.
10h28
